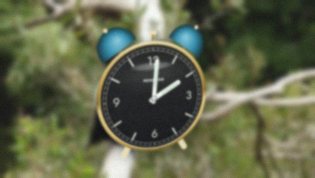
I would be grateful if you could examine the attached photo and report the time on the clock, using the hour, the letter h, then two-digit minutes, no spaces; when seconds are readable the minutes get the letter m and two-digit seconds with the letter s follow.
2h01
